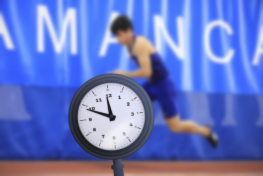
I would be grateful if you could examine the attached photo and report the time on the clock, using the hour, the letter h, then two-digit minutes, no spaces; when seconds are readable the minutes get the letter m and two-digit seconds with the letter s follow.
11h49
